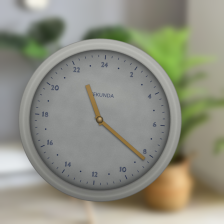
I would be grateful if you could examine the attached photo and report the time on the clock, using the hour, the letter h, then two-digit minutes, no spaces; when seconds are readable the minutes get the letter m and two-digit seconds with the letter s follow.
22h21
